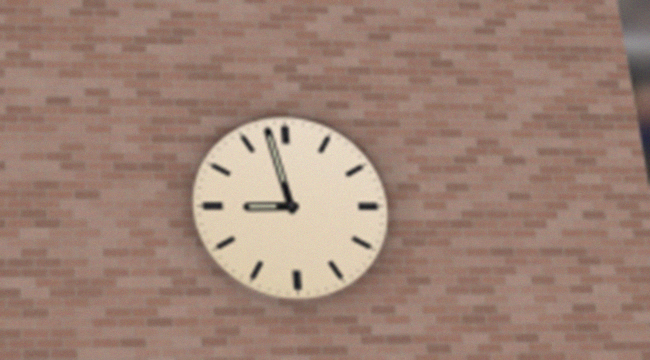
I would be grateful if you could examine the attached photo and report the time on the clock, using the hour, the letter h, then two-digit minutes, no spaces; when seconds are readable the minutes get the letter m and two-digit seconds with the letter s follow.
8h58
